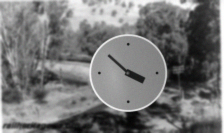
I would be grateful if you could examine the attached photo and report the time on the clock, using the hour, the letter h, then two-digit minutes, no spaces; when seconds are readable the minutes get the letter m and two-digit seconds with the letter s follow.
3h52
